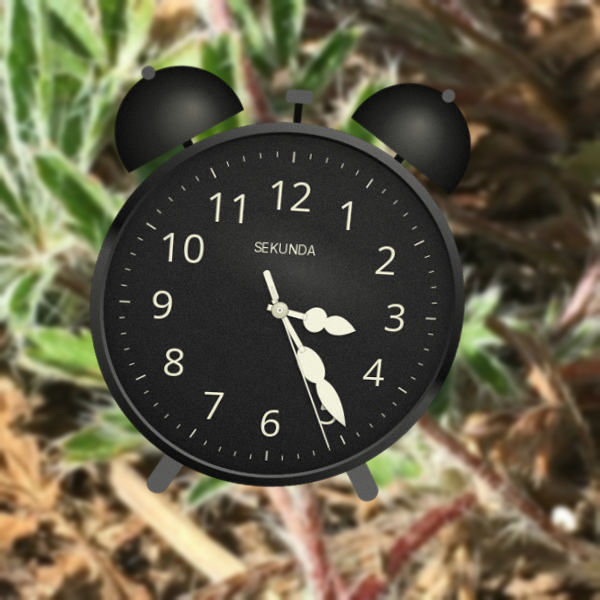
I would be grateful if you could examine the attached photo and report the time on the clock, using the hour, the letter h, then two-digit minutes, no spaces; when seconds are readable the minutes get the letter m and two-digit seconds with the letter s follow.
3h24m26s
